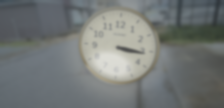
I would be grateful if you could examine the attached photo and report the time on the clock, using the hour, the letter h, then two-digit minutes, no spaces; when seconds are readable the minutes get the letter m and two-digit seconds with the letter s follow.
3h16
